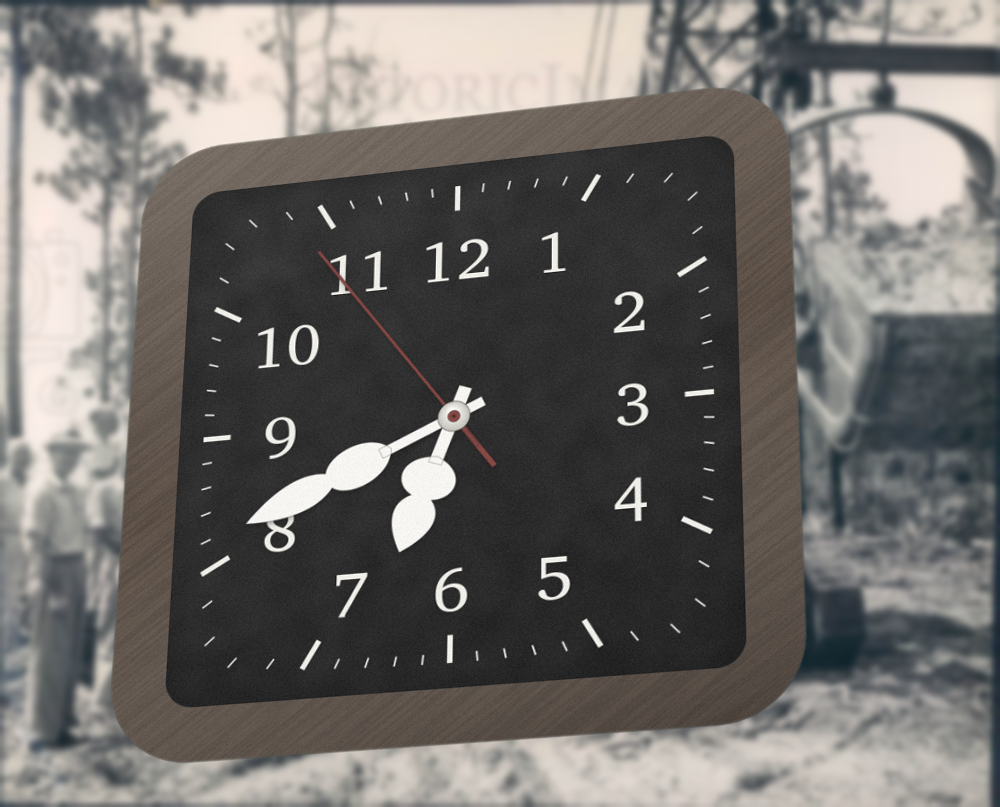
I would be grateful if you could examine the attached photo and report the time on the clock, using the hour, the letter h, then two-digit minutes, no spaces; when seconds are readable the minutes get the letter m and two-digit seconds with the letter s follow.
6h40m54s
